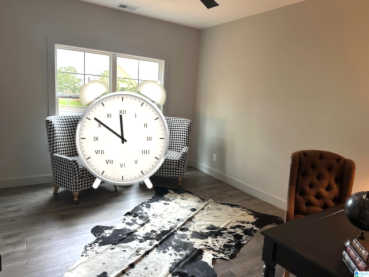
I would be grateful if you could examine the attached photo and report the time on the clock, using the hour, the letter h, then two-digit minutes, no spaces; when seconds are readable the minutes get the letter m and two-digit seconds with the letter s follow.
11h51
